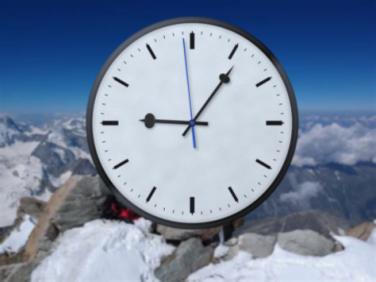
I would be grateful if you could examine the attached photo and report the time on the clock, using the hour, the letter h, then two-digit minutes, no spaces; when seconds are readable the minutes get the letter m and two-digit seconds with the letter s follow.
9h05m59s
